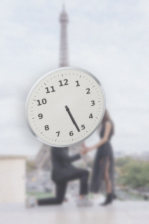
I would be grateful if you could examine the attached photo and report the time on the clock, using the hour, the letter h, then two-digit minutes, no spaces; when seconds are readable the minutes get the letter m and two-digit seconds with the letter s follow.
5h27
